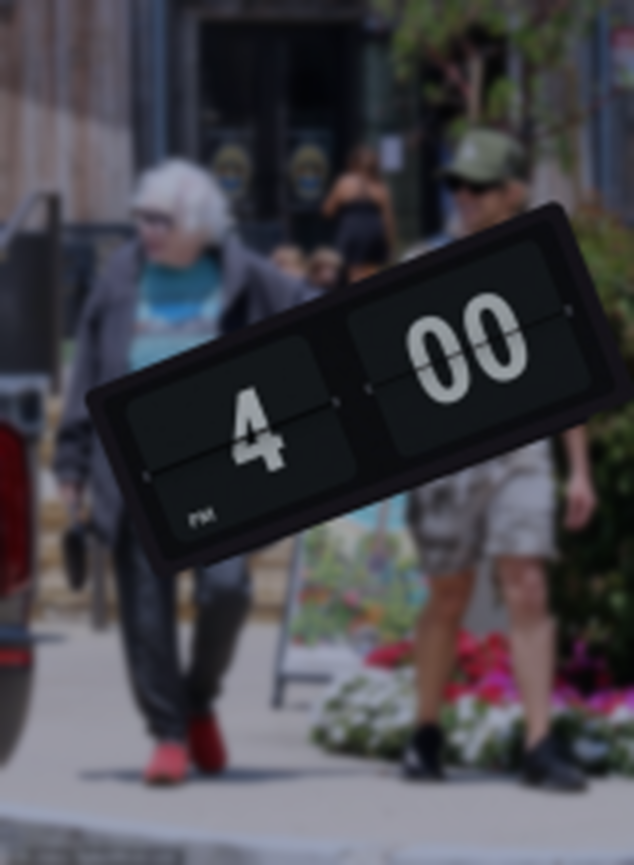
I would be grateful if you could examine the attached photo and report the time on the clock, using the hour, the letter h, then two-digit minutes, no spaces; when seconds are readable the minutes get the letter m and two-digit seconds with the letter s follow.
4h00
